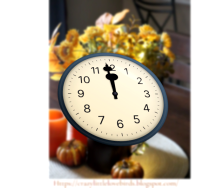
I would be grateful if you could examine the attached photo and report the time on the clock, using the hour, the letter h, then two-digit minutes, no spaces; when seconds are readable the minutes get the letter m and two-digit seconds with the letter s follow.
11h59
